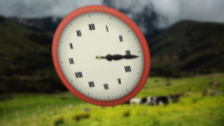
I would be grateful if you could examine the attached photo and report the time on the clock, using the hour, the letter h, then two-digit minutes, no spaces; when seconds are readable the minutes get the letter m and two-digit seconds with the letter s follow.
3h16
